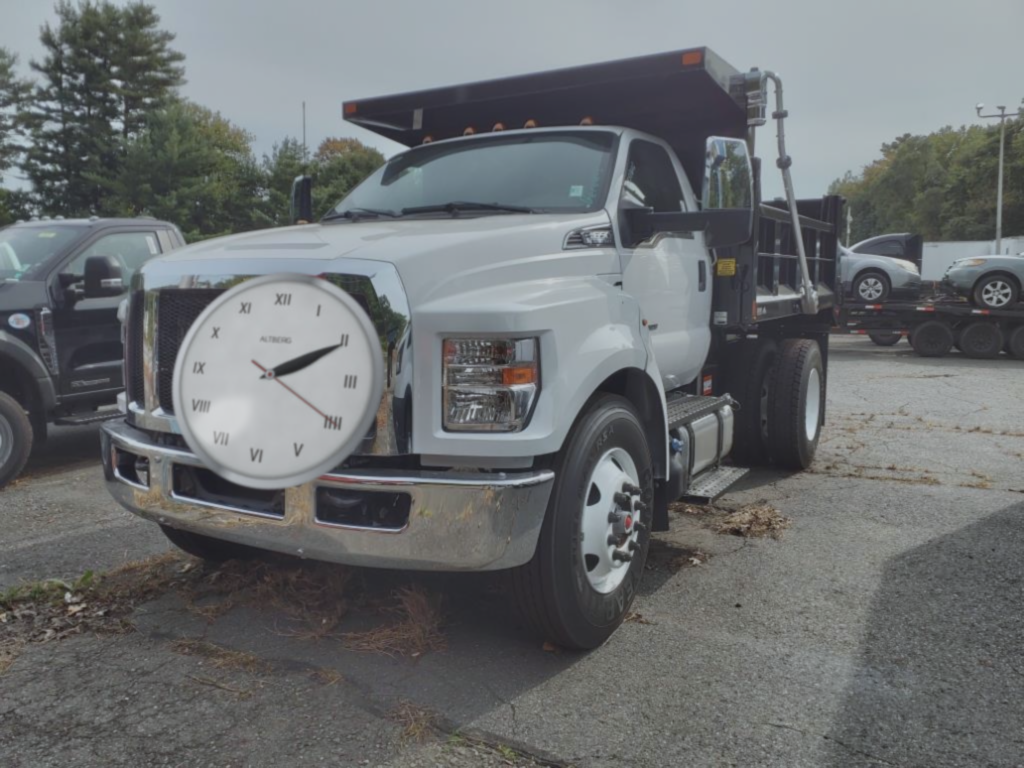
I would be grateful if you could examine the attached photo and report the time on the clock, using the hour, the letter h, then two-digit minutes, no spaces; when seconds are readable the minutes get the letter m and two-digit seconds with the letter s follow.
2h10m20s
